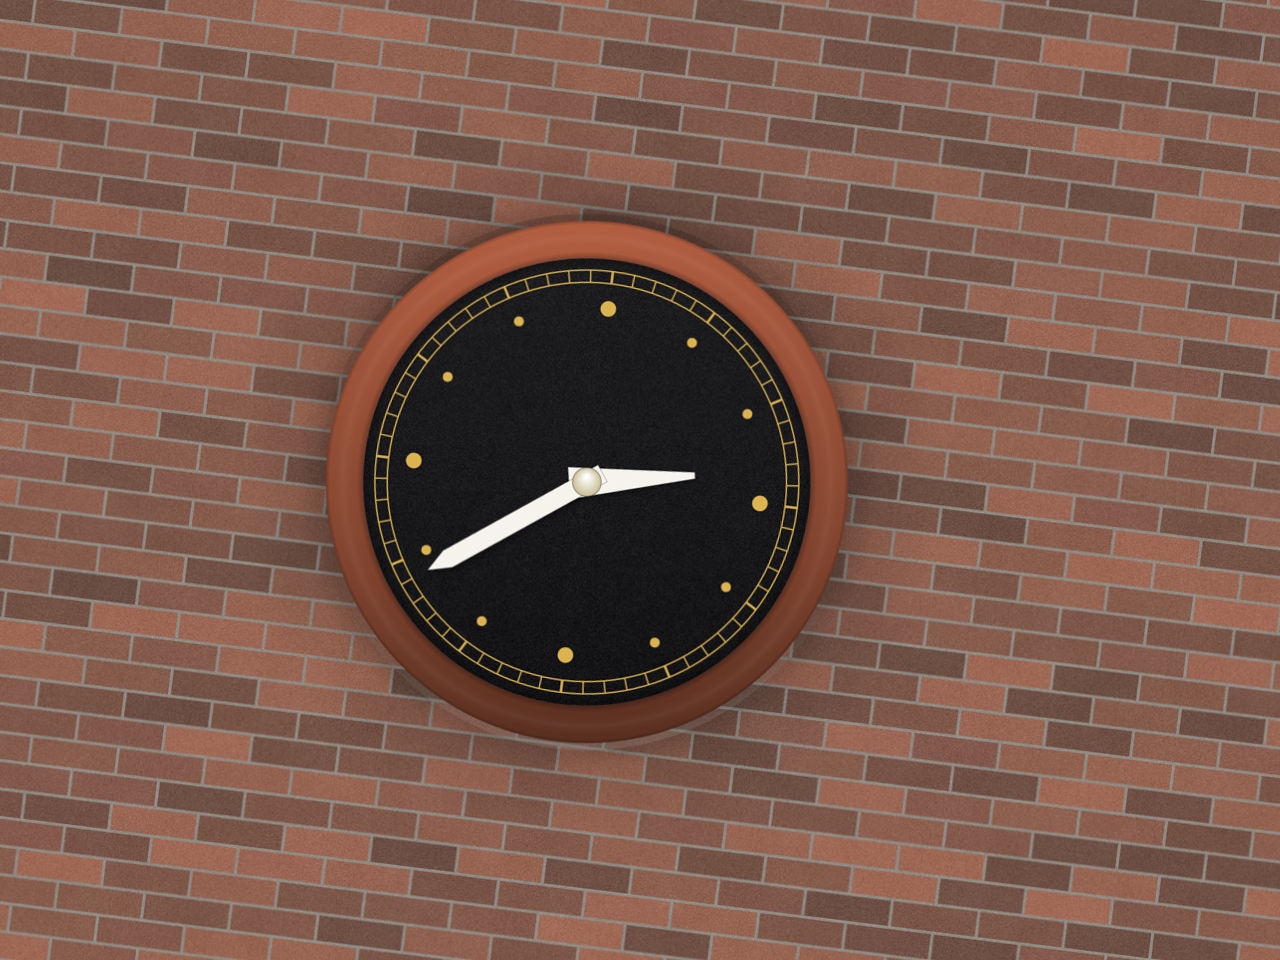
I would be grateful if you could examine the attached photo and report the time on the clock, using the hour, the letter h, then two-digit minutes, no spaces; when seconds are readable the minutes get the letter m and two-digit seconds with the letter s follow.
2h39
